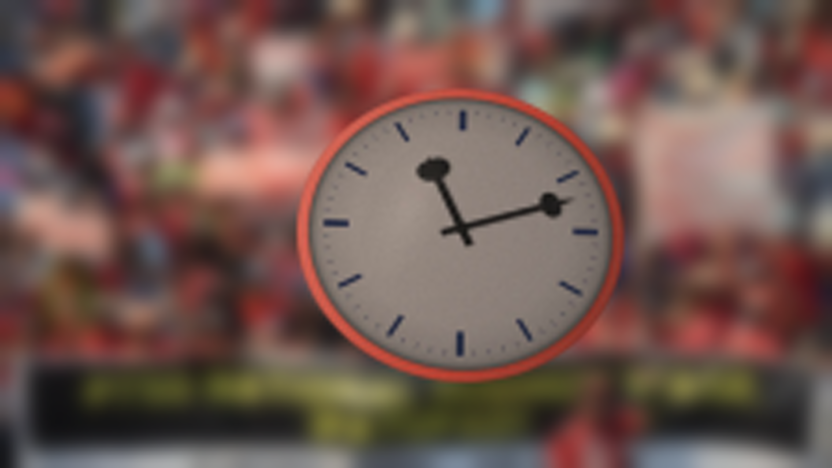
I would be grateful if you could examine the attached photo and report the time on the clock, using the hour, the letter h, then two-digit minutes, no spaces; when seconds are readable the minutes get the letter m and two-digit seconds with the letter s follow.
11h12
